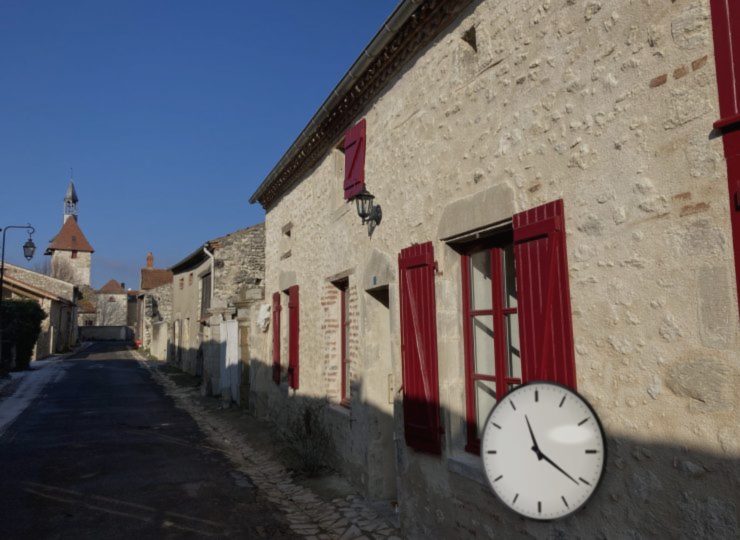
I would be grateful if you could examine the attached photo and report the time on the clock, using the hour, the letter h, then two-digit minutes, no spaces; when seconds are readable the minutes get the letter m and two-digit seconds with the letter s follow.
11h21
